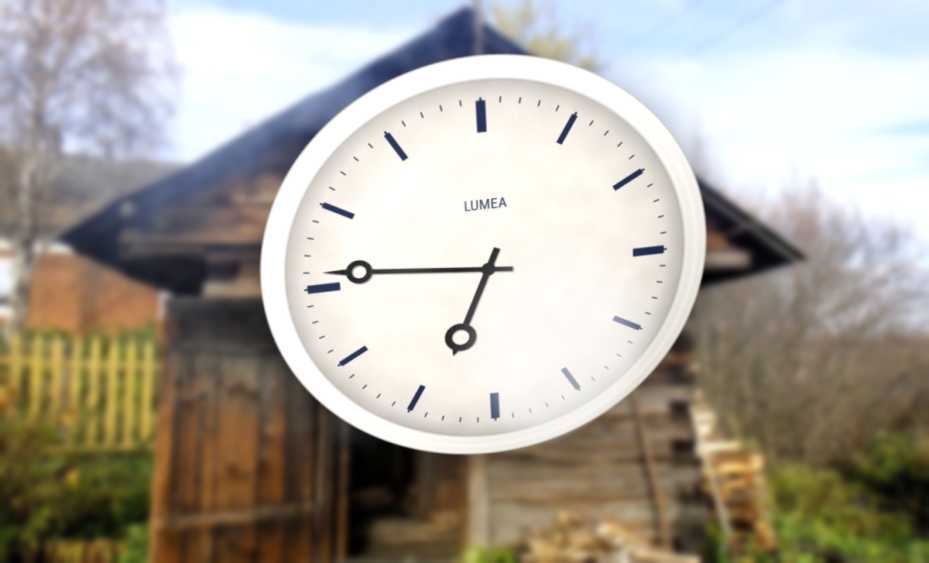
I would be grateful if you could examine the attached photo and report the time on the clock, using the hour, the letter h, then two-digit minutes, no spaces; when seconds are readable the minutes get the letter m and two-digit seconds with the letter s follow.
6h46
